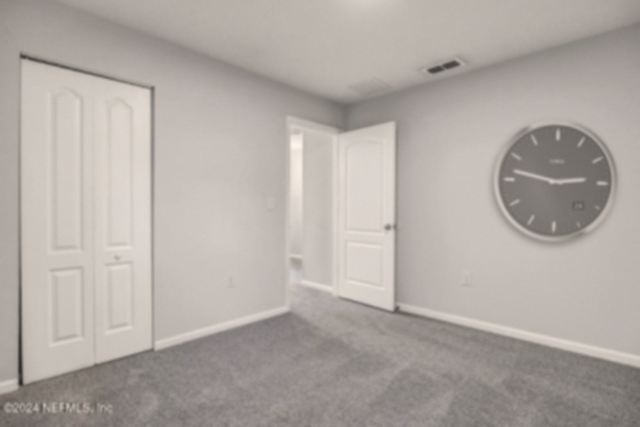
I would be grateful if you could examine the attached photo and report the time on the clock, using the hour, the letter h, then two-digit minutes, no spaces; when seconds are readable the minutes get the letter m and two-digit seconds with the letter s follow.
2h47
